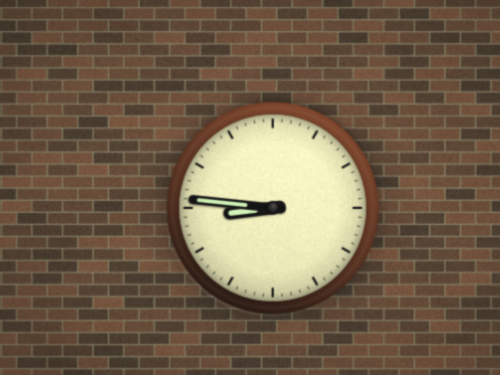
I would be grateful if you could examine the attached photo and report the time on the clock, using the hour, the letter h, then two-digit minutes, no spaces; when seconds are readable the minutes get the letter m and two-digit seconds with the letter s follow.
8h46
